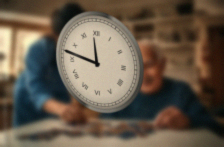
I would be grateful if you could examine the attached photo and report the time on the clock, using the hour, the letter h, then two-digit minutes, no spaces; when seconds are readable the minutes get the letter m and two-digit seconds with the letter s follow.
11h47
